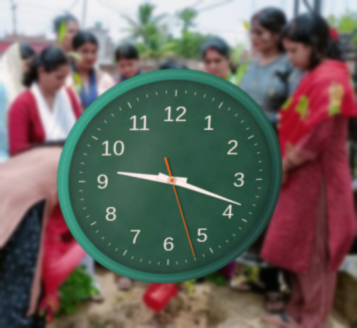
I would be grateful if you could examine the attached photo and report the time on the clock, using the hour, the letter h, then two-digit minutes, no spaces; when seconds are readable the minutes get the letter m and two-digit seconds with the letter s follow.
9h18m27s
